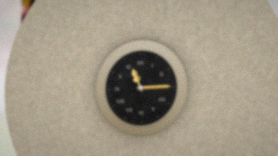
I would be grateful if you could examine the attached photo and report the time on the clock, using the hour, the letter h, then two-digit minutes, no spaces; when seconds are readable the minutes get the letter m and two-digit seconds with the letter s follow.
11h15
